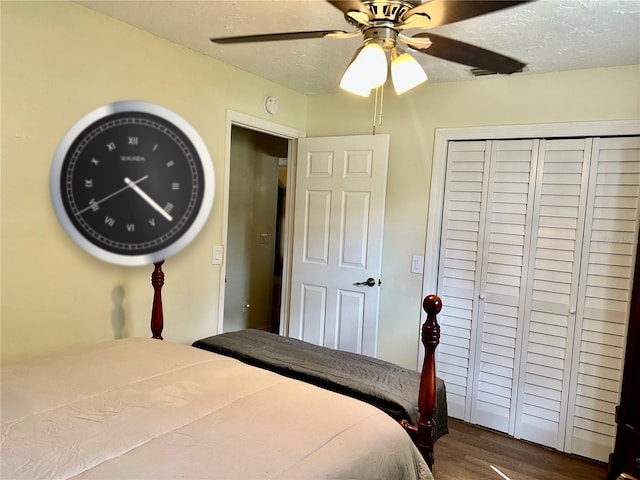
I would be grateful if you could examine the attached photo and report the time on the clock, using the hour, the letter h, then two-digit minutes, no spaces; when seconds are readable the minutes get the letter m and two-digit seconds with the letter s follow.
4h21m40s
